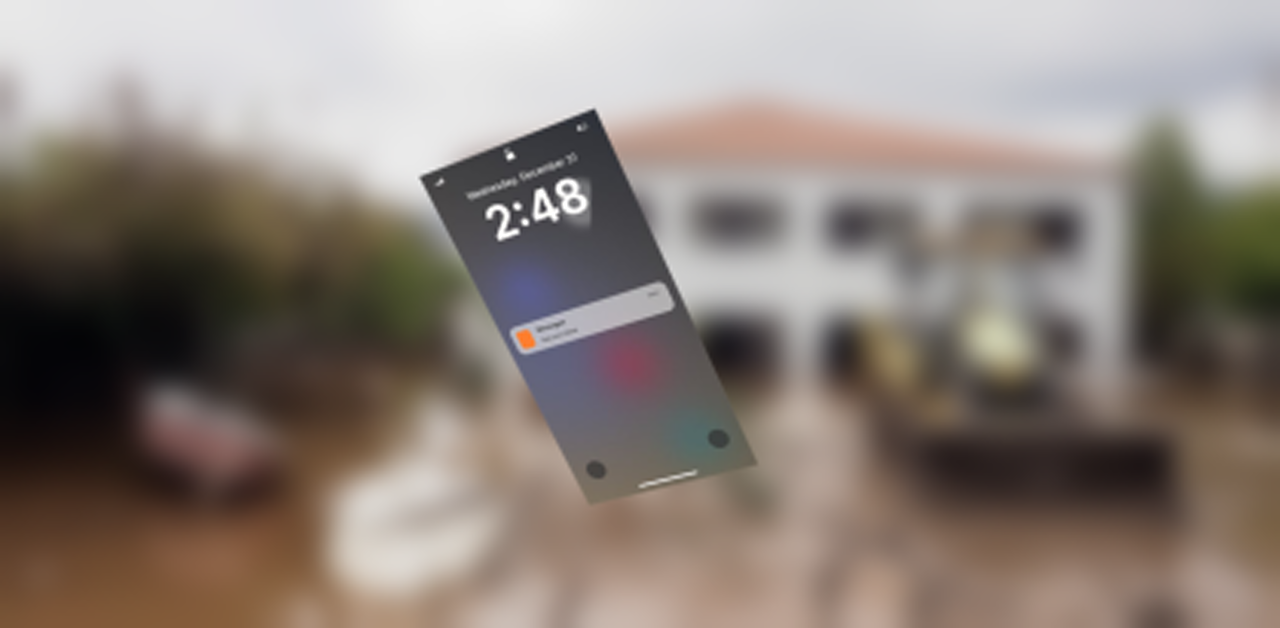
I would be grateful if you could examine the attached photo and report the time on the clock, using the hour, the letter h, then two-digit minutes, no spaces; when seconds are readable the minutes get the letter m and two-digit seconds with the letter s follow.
2h48
